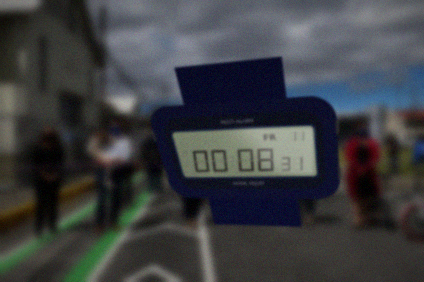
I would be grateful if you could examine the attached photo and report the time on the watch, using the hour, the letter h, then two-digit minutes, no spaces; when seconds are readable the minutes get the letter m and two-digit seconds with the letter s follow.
0h08m31s
